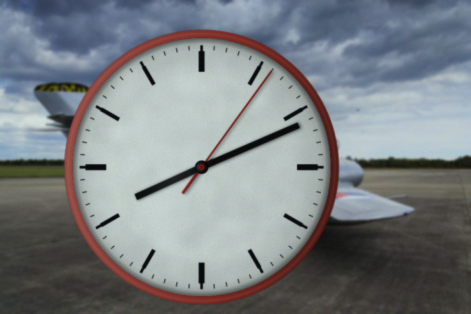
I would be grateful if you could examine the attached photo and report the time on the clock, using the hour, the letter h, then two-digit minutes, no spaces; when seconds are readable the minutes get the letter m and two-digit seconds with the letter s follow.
8h11m06s
